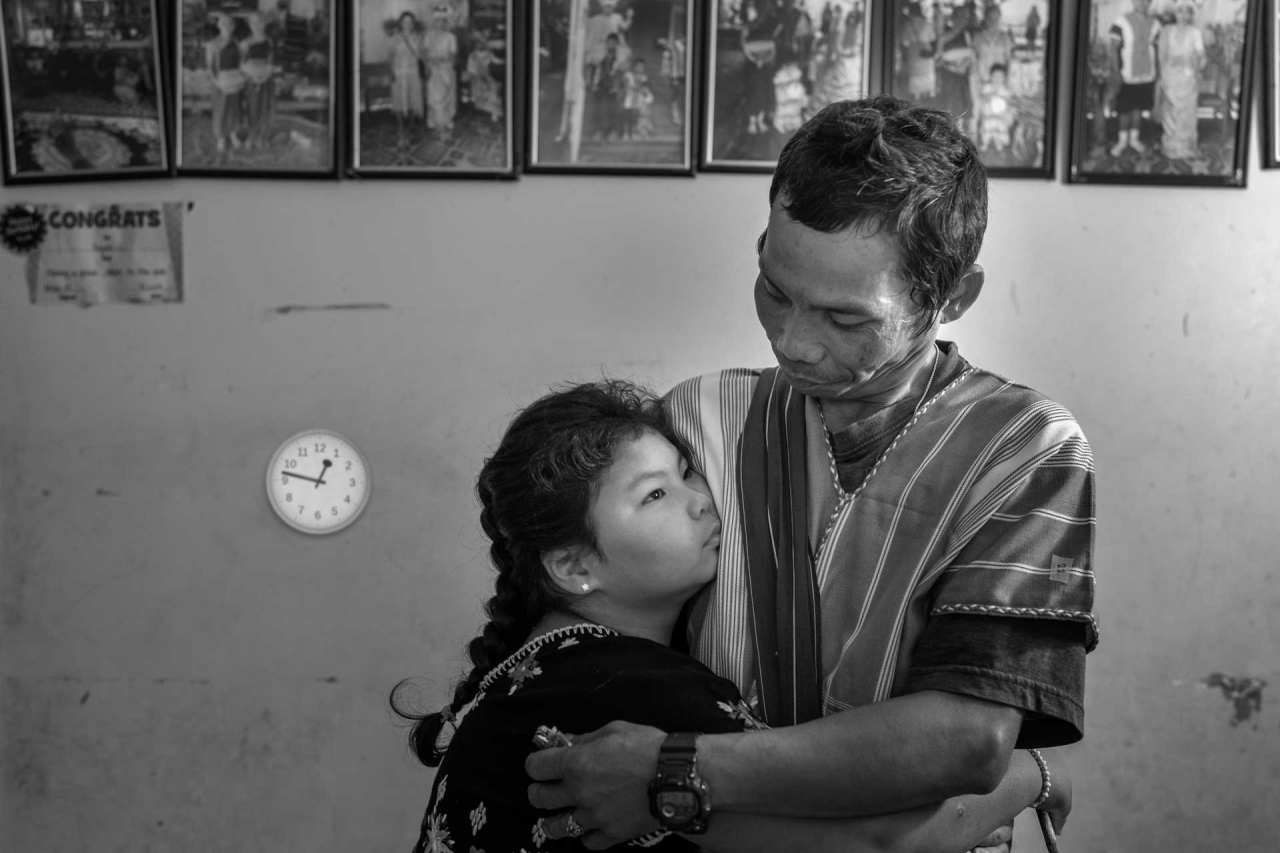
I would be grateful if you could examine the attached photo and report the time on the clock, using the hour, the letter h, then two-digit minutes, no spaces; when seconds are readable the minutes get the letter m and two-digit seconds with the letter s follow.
12h47
